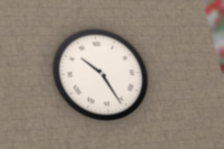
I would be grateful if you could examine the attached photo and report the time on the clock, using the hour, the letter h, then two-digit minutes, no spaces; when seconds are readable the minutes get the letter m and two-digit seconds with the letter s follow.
10h26
